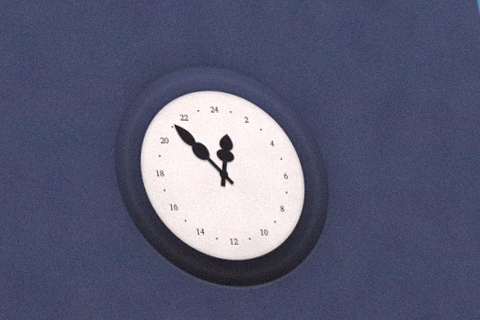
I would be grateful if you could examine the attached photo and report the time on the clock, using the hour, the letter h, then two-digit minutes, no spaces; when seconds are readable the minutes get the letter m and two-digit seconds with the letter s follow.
0h53
